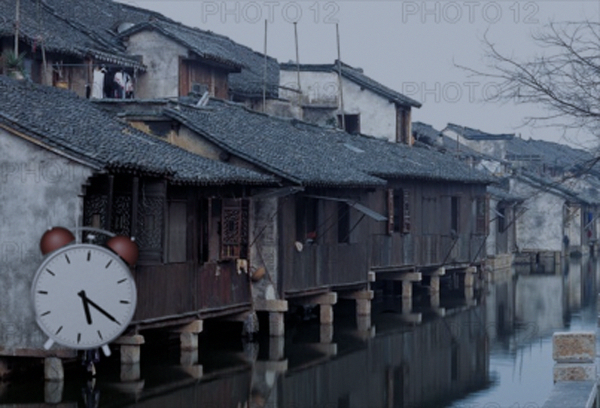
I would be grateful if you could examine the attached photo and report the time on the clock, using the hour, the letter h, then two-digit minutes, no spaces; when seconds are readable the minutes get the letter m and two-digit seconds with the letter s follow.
5h20
